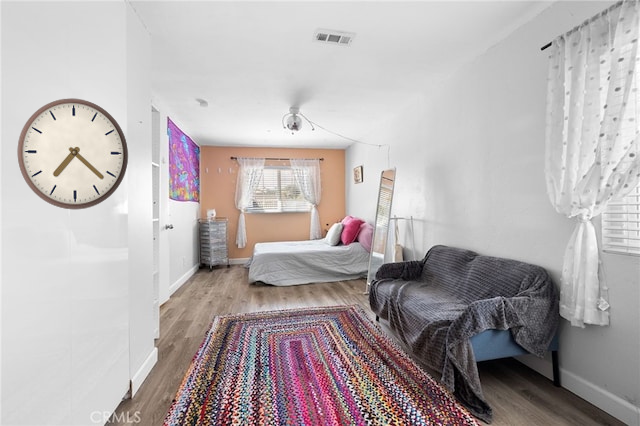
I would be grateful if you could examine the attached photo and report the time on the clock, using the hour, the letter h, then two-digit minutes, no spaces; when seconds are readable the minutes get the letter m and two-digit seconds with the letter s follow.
7h22
